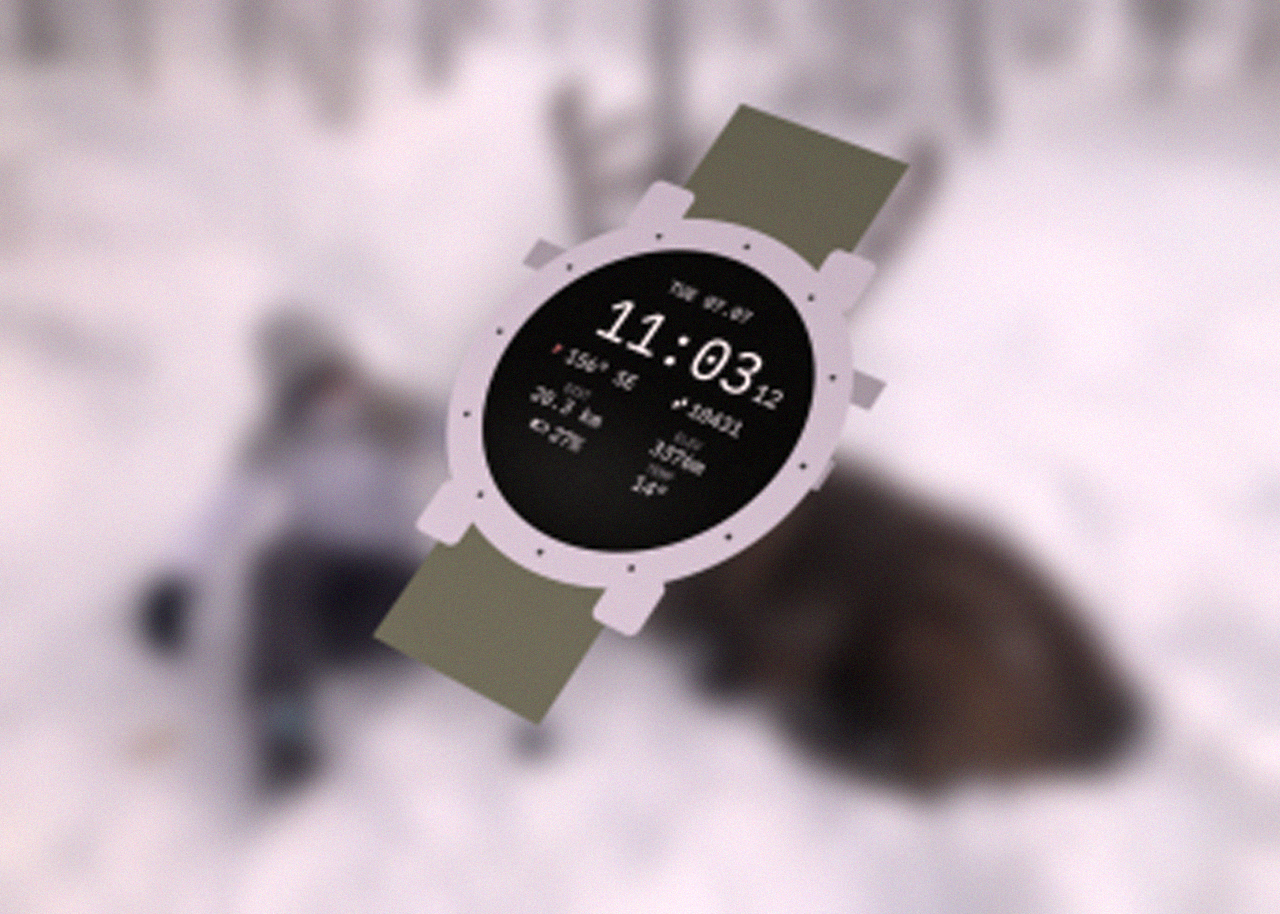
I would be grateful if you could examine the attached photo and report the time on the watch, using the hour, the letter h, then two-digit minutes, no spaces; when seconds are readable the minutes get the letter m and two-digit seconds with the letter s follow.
11h03
